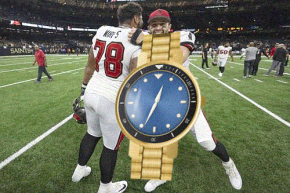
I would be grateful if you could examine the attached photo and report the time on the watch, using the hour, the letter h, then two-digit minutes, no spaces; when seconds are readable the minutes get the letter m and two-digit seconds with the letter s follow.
12h34
